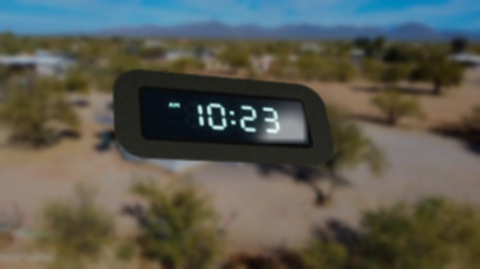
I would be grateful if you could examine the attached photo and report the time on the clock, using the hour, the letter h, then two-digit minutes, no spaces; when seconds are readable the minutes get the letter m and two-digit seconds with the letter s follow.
10h23
